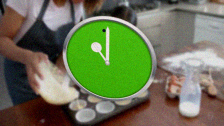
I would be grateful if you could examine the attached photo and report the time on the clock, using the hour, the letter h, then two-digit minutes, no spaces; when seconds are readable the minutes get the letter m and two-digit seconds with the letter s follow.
11h01
